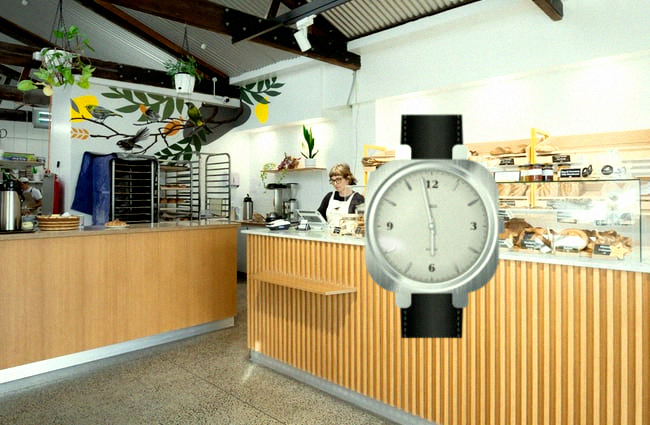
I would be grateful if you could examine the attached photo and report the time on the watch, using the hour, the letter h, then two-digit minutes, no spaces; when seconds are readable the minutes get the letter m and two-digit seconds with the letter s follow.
5h58
